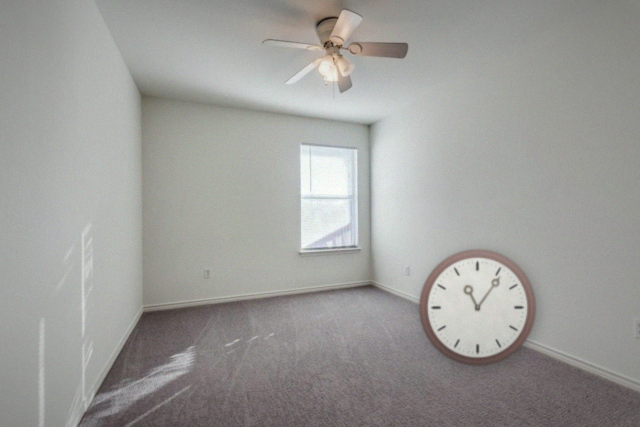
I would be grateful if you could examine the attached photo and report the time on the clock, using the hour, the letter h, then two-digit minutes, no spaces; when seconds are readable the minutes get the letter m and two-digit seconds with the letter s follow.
11h06
